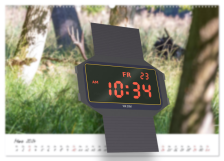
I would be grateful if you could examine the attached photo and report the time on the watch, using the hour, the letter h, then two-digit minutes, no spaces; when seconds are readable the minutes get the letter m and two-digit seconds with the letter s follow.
10h34
